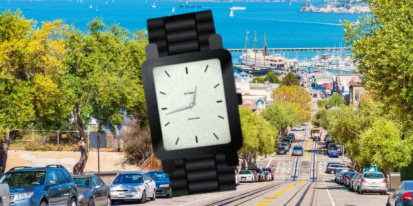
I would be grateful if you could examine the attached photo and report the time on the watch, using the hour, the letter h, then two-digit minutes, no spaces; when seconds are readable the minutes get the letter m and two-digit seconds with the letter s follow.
12h43
